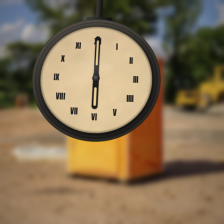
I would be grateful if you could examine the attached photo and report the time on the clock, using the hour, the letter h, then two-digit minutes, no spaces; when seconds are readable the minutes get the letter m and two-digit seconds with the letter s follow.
6h00
